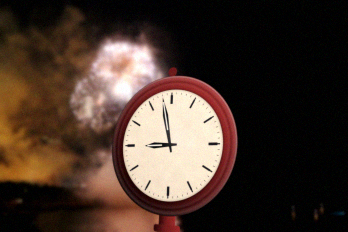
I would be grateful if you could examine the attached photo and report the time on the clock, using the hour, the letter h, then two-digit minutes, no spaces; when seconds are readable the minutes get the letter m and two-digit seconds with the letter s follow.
8h58
